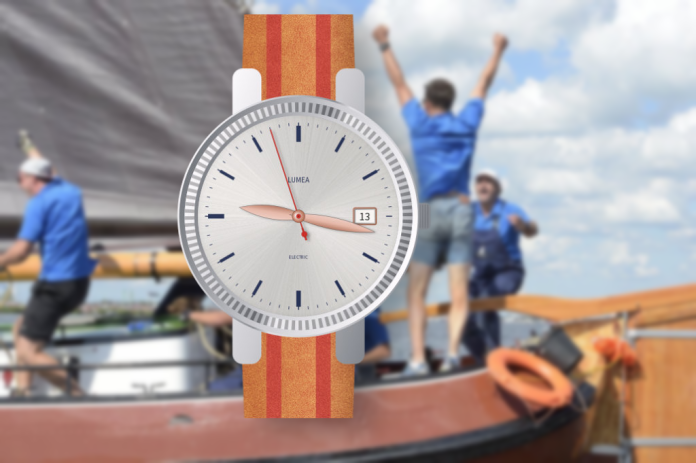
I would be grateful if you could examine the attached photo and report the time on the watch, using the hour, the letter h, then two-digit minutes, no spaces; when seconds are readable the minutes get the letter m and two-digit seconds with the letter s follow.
9h16m57s
